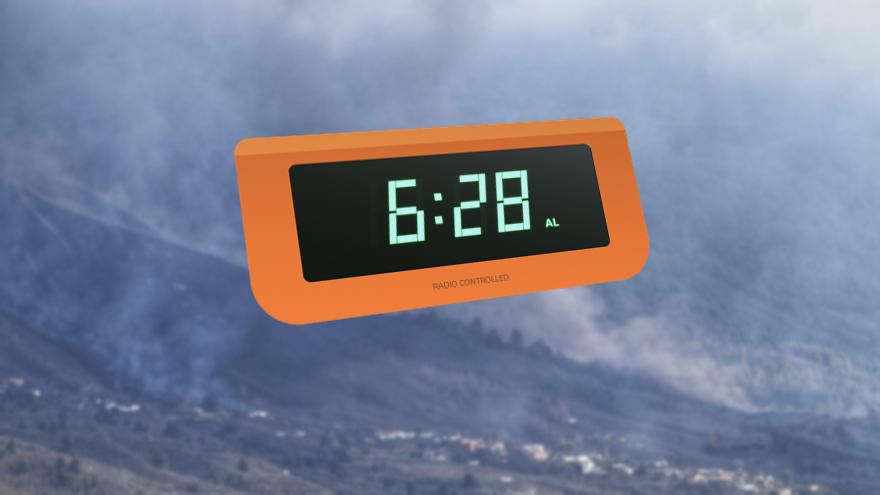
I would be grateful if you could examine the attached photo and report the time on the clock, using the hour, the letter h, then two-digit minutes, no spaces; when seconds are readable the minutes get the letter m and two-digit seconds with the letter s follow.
6h28
